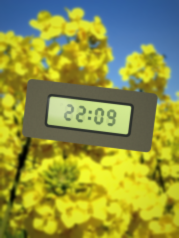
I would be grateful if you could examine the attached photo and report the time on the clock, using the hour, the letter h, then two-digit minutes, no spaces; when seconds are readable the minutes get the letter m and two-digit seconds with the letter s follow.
22h09
